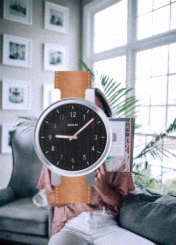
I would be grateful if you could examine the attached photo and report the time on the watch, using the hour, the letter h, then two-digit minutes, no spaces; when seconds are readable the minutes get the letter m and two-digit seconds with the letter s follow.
9h08
